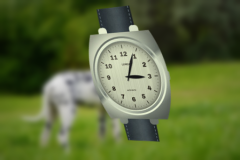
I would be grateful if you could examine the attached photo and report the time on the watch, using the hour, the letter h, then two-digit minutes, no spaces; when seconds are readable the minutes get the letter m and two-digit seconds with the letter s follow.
3h04
